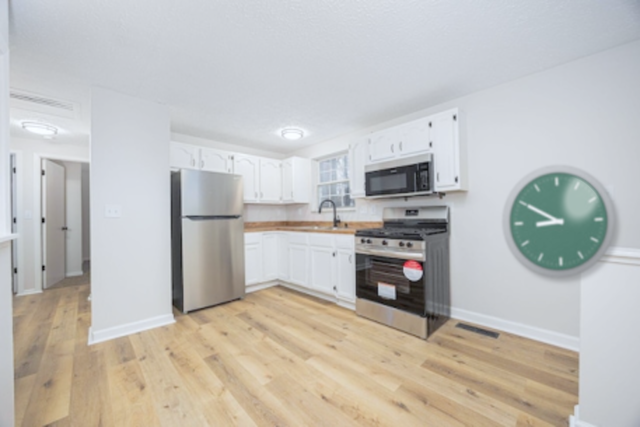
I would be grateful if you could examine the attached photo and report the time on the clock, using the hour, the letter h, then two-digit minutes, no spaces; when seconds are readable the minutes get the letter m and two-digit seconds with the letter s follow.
8h50
